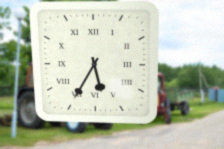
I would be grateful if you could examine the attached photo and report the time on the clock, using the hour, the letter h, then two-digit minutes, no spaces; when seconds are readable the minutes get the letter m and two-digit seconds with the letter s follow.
5h35
